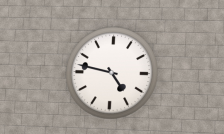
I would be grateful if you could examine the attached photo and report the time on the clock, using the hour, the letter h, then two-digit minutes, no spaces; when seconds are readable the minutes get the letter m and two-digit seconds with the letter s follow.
4h47
